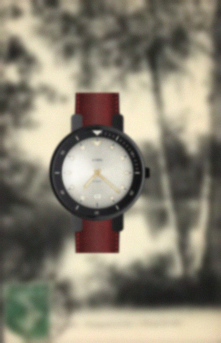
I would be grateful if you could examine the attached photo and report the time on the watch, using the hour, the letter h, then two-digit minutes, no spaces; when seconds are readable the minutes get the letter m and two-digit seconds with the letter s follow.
7h22
